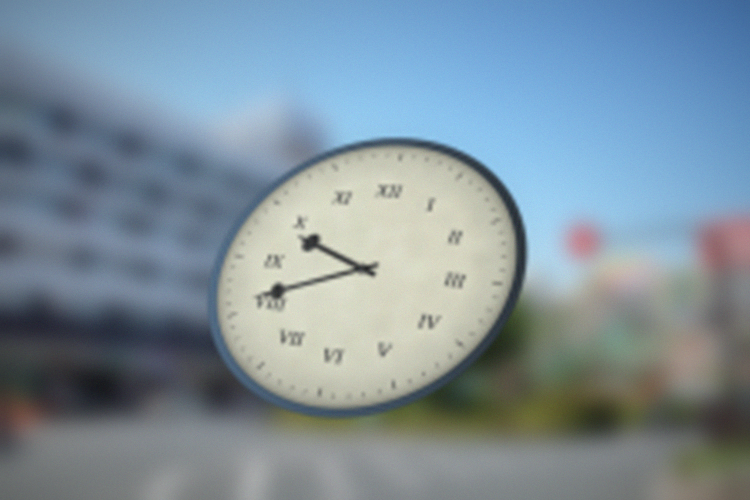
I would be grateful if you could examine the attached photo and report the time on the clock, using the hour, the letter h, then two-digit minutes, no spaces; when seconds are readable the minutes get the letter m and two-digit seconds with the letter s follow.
9h41
